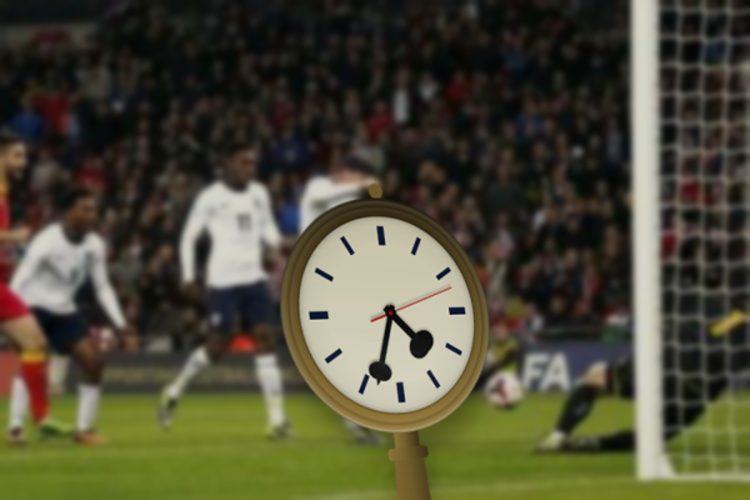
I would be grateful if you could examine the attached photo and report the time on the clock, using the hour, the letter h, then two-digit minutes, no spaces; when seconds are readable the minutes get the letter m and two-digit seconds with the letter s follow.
4h33m12s
